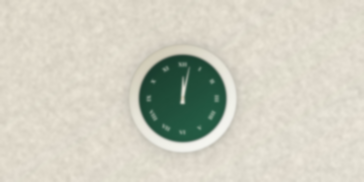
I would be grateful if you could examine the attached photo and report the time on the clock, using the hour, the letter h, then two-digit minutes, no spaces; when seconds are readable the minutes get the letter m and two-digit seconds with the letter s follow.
12h02
